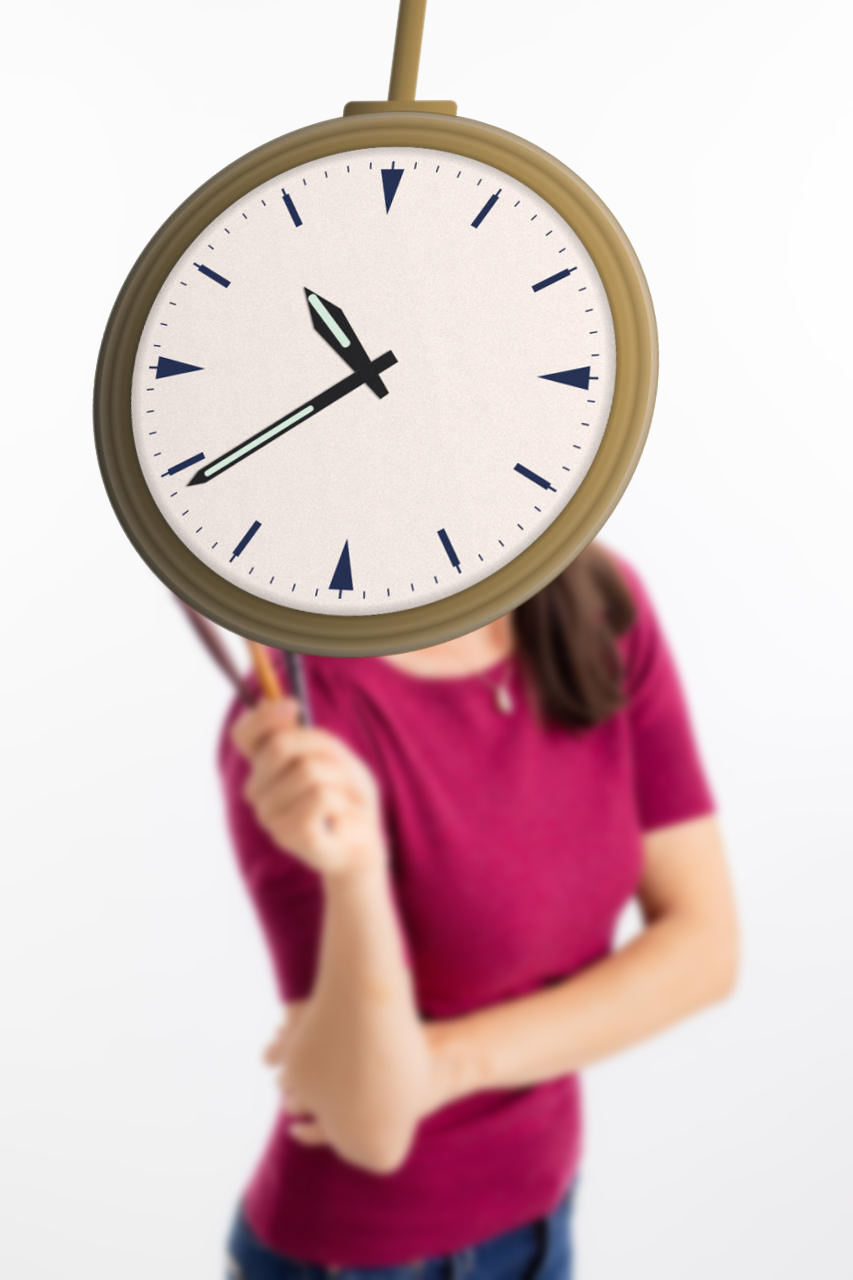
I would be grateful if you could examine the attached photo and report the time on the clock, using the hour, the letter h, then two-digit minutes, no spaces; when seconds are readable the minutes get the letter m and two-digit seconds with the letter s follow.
10h39
